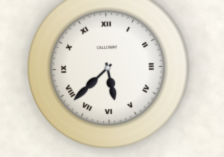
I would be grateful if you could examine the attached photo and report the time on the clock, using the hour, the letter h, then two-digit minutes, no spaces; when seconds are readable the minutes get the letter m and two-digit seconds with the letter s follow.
5h38
